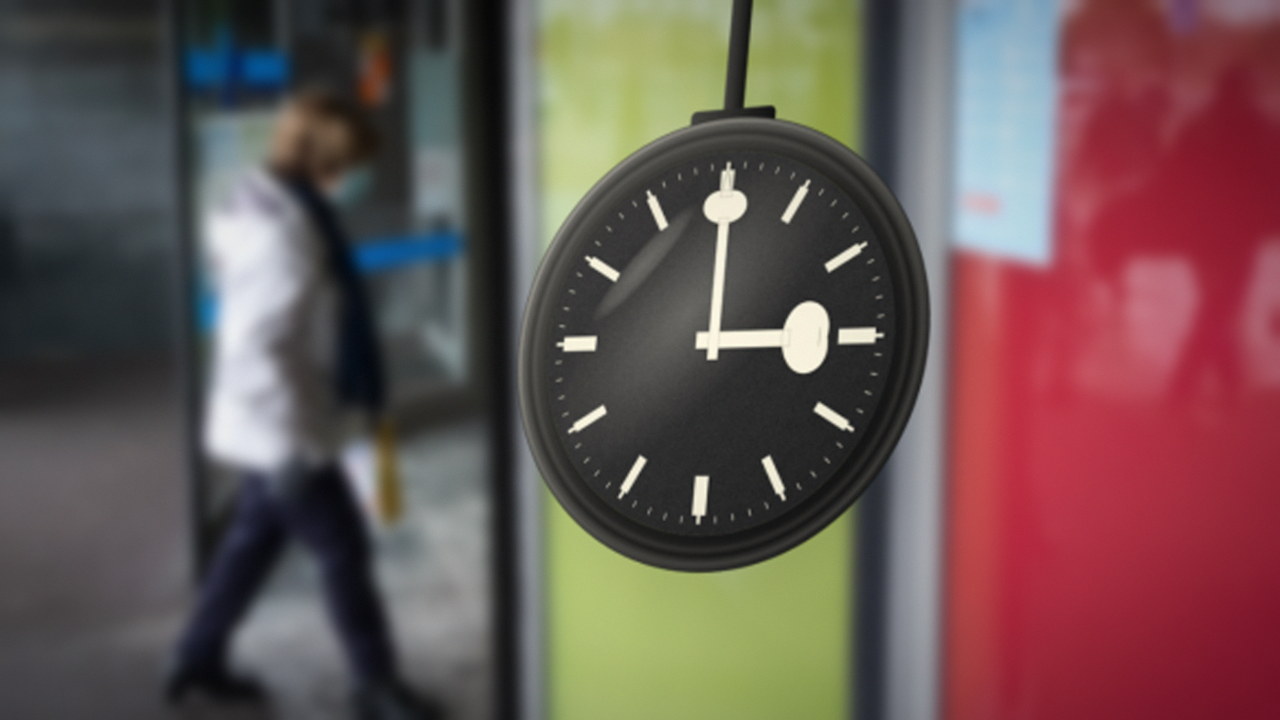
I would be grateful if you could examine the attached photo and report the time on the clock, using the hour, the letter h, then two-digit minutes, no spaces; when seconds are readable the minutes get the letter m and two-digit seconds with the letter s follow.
3h00
